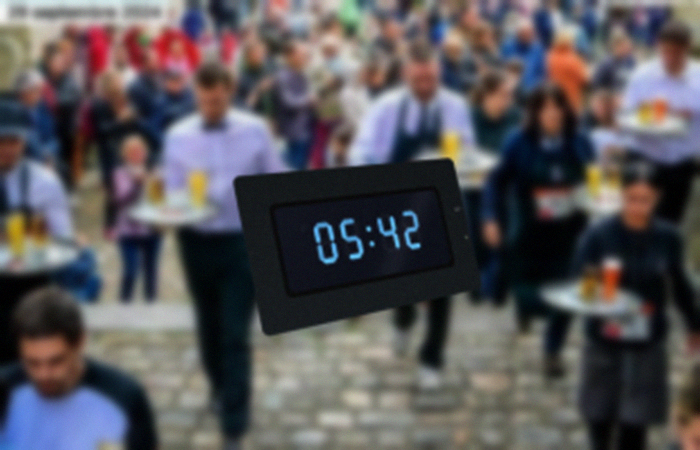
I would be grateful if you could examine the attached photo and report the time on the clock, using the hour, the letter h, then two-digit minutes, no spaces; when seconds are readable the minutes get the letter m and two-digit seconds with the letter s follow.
5h42
